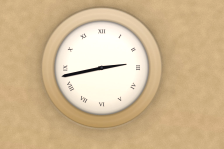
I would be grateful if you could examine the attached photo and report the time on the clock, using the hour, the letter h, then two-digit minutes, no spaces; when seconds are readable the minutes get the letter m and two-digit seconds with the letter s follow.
2h43
